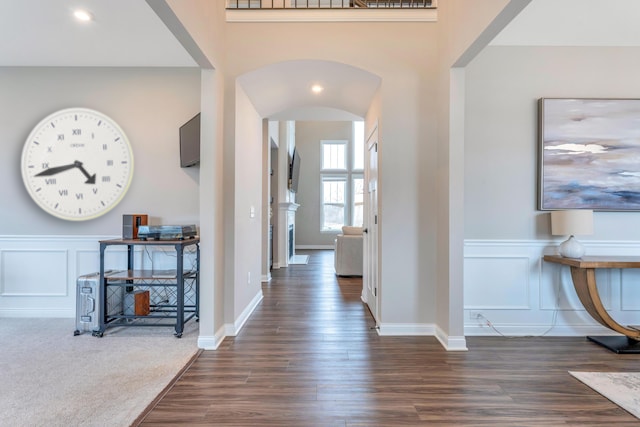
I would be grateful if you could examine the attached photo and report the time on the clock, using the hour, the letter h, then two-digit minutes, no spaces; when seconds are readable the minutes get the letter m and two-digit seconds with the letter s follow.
4h43
